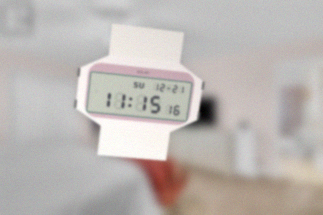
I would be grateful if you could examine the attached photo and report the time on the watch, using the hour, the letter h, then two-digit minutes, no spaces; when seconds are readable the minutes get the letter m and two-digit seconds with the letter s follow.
11h15m16s
